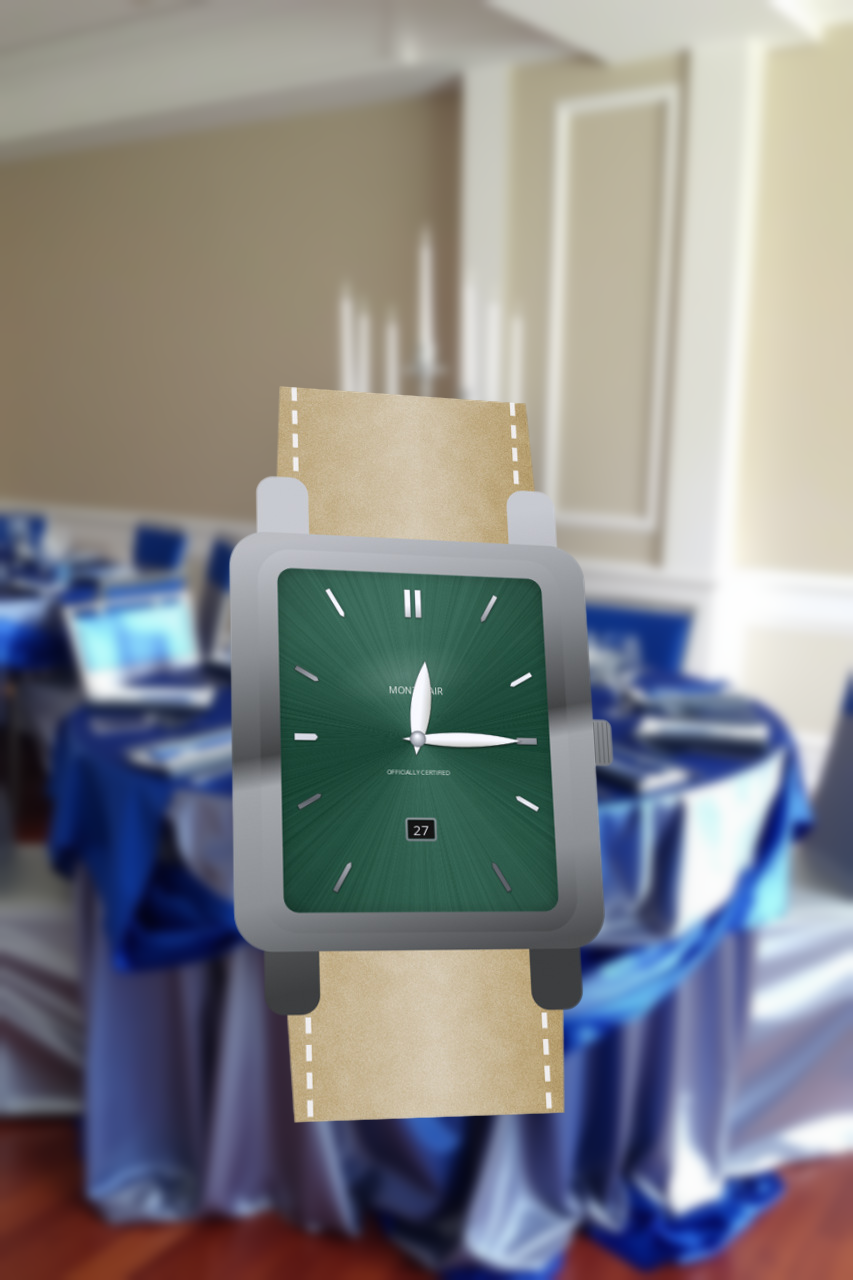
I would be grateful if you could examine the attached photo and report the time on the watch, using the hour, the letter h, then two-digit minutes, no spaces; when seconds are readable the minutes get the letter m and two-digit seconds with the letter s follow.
12h15
